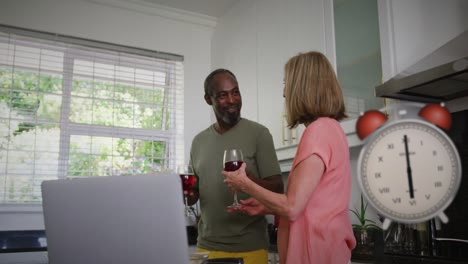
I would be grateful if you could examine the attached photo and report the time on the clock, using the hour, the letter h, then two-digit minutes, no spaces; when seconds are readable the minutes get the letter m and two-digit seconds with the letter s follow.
6h00
